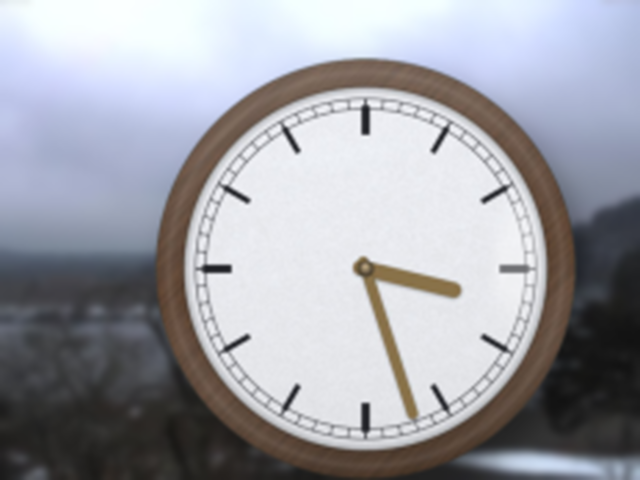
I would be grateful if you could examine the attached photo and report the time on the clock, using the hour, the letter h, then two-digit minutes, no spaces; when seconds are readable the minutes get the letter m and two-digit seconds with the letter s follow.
3h27
